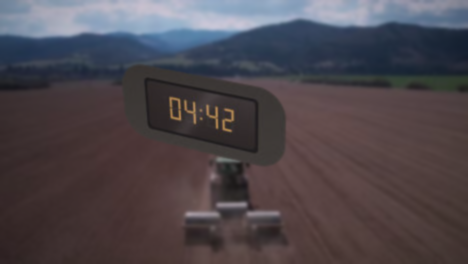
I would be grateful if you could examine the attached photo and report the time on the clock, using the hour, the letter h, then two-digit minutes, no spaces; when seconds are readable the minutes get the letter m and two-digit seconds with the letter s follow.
4h42
